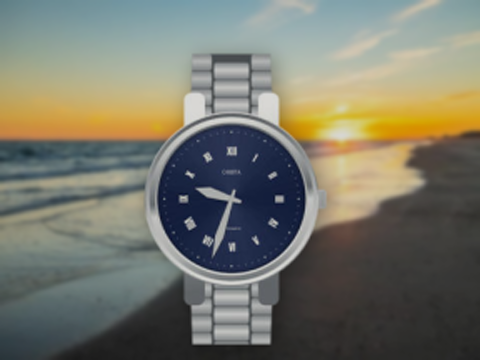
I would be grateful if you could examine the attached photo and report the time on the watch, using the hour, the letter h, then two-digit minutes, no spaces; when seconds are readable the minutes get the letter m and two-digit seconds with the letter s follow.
9h33
